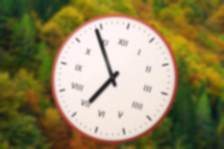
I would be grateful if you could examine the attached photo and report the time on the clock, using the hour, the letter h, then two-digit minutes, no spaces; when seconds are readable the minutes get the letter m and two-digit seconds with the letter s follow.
6h54
